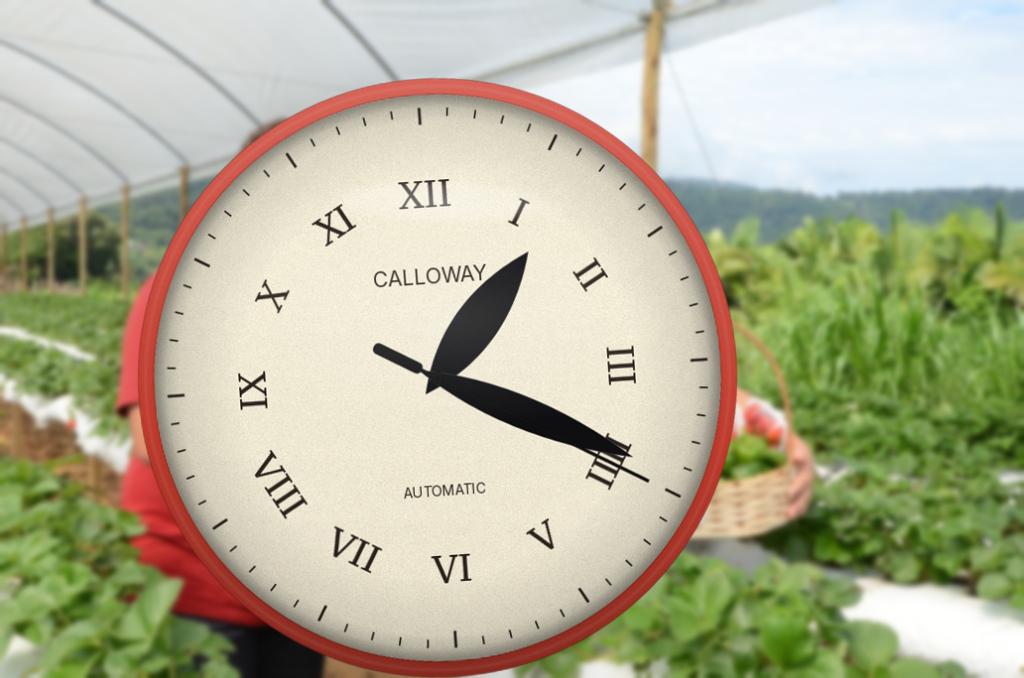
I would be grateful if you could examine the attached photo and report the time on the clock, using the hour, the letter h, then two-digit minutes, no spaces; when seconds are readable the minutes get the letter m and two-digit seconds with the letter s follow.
1h19m20s
